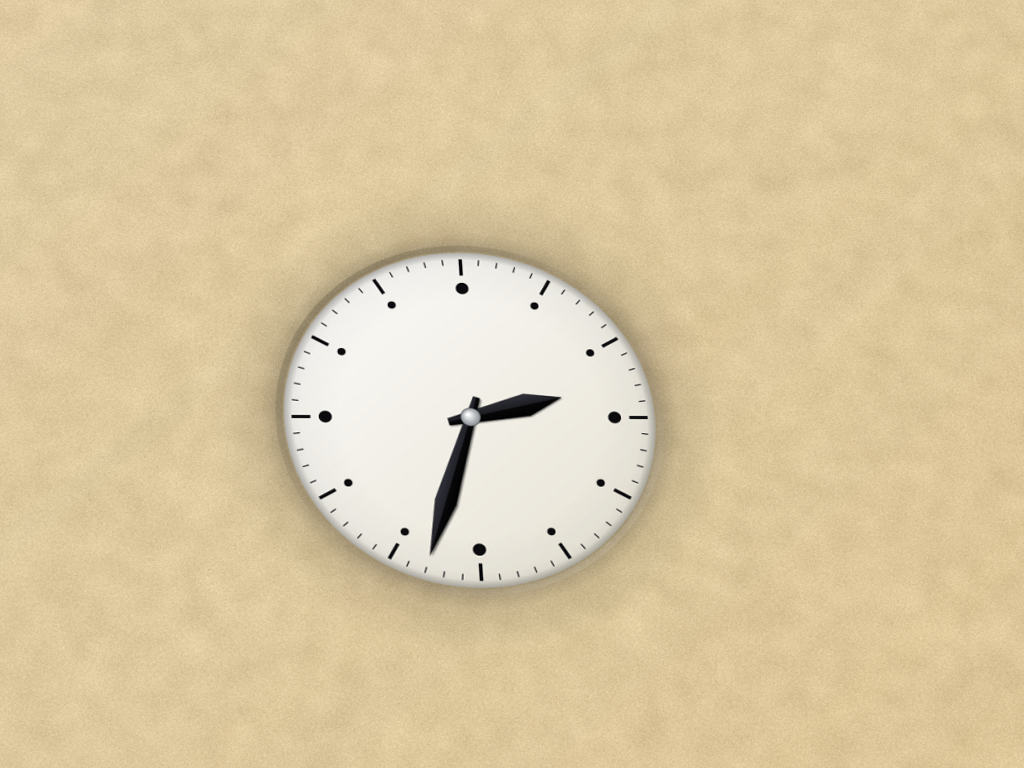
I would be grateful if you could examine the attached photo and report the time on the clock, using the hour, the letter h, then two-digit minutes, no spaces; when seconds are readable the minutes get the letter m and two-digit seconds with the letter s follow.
2h33
